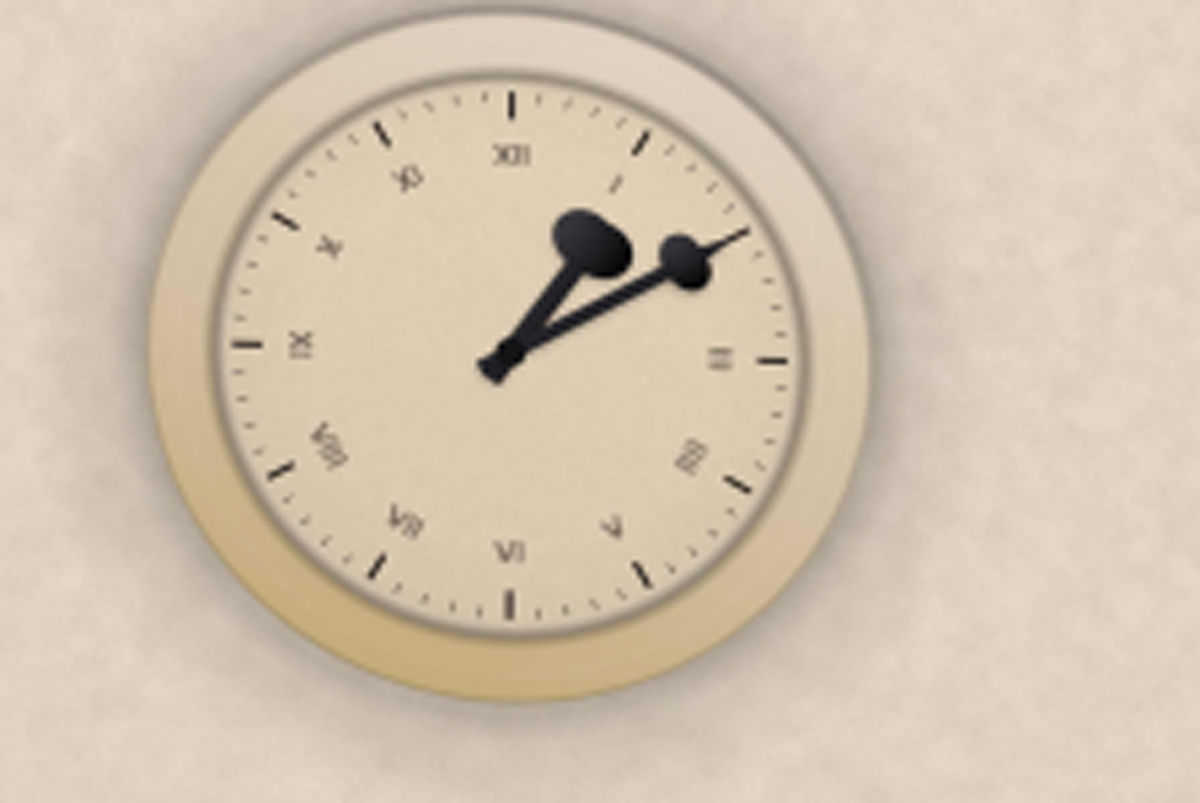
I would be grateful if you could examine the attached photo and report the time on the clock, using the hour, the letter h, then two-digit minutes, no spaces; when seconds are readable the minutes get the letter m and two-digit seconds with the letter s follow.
1h10
